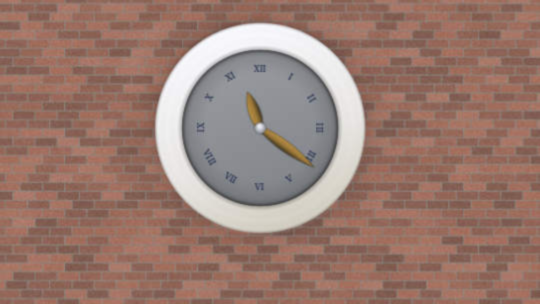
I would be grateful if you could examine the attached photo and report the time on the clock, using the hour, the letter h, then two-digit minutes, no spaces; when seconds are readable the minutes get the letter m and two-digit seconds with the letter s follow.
11h21
